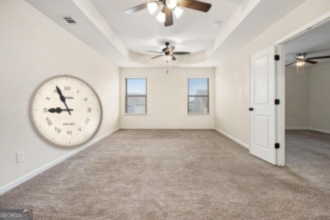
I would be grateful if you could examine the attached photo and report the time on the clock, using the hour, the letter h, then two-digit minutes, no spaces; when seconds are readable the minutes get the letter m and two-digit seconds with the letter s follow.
8h56
